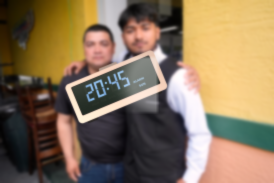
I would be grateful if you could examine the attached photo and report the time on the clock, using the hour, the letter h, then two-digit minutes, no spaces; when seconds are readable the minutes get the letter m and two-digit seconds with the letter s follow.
20h45
